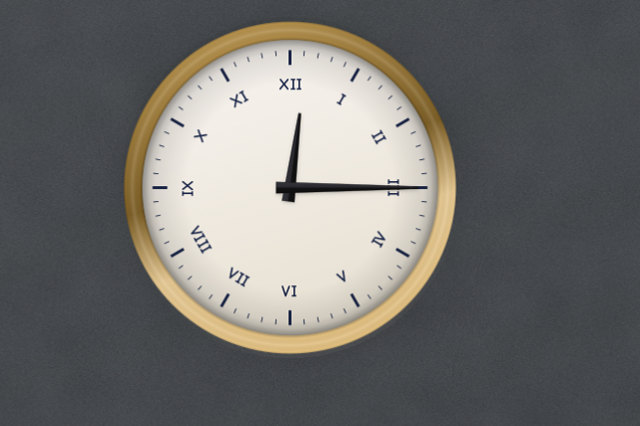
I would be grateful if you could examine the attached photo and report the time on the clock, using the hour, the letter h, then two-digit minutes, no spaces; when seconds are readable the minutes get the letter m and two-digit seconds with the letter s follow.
12h15
